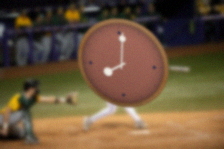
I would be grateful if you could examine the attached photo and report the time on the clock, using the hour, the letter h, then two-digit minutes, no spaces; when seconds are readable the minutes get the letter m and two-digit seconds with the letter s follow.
8h01
